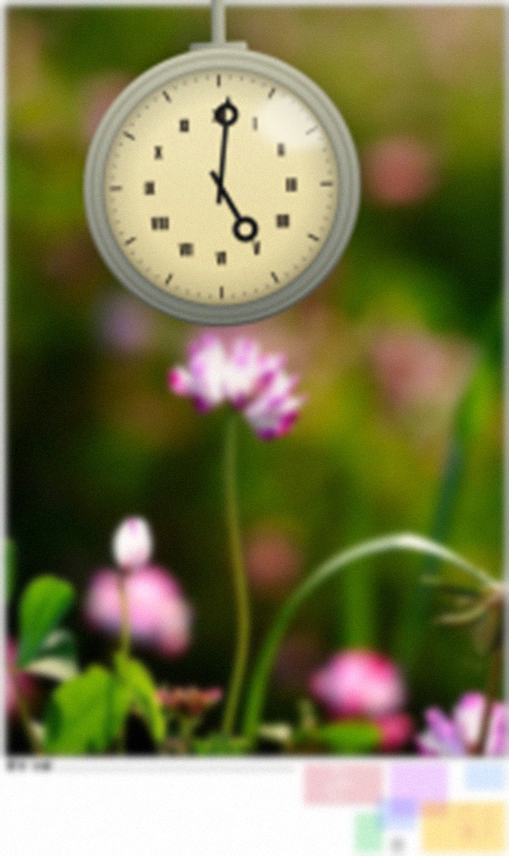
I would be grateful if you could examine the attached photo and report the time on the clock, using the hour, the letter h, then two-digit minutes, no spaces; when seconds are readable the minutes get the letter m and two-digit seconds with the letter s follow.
5h01
